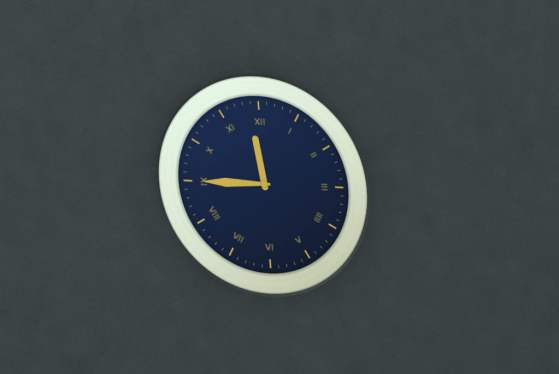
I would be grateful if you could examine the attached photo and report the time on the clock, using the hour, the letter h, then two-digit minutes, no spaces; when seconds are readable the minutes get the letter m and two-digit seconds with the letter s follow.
11h45
